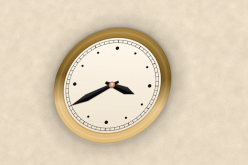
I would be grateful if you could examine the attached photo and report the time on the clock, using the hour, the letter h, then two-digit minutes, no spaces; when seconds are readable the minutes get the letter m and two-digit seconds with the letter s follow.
3h40
